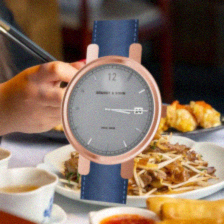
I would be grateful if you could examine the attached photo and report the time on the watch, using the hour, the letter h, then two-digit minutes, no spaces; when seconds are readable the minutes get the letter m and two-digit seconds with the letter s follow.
3h15
